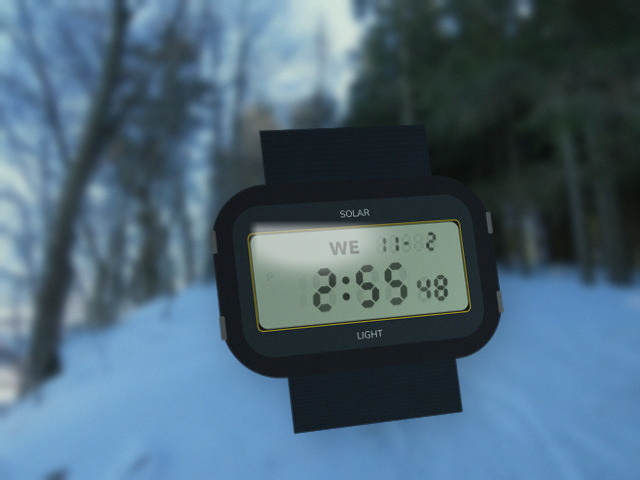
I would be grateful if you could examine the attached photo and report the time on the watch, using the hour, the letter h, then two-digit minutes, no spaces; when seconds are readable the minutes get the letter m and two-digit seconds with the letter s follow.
2h55m48s
